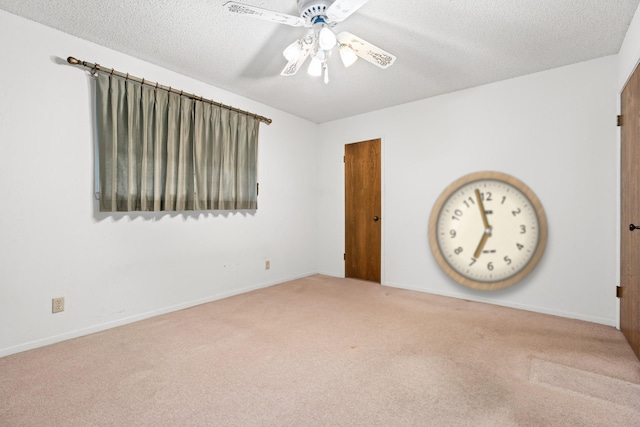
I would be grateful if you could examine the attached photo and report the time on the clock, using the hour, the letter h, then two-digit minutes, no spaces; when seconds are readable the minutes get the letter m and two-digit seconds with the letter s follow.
6h58
